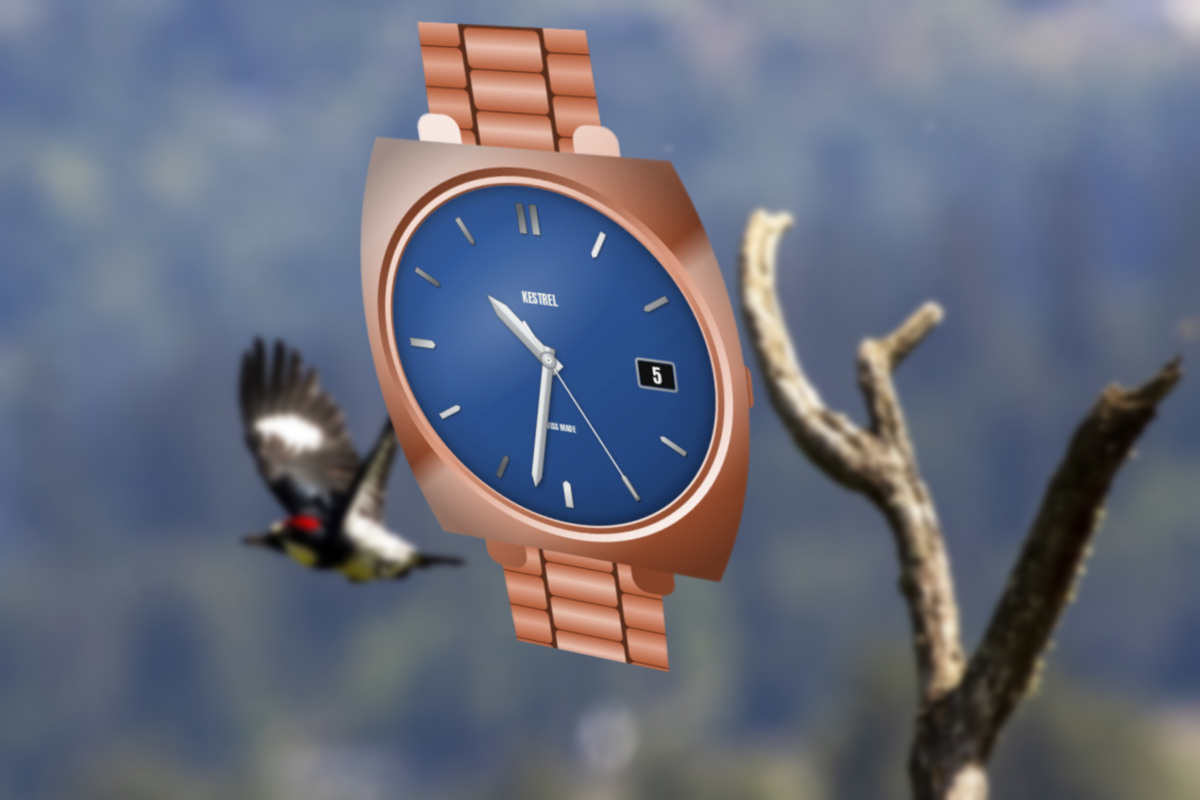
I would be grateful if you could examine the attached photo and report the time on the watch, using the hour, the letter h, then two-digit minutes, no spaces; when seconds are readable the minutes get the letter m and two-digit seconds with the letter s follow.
10h32m25s
